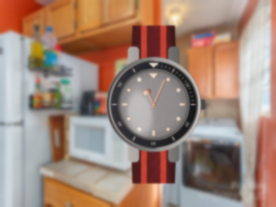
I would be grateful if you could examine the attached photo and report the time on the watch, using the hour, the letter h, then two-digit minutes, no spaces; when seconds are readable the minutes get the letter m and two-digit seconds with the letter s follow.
11h04
